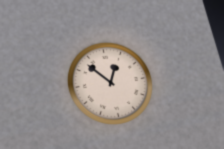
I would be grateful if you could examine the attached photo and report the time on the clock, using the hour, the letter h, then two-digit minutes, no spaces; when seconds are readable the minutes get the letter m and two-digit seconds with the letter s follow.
12h53
